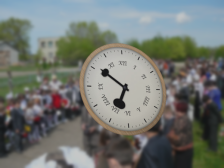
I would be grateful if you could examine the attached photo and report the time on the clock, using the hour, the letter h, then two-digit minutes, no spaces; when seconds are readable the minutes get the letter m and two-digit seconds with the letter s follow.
6h51
